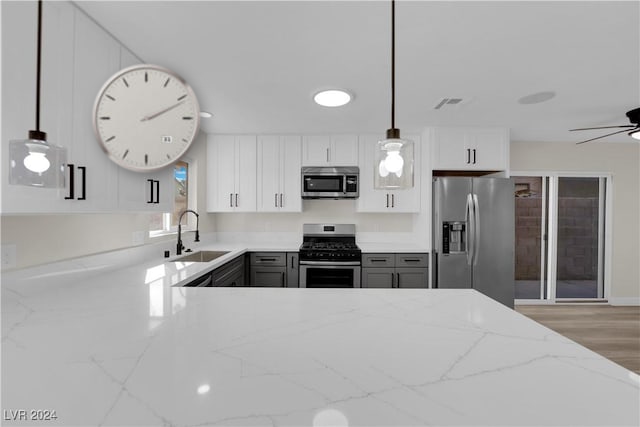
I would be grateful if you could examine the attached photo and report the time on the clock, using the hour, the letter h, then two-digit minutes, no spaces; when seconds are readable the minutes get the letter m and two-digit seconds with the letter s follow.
2h11
